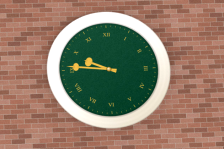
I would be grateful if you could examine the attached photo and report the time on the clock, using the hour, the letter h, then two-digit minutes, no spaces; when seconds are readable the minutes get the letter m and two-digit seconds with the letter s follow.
9h46
